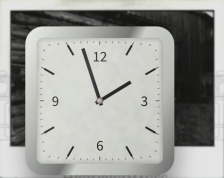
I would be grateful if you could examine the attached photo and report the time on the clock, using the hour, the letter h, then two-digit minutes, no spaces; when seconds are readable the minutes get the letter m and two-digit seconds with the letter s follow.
1h57
